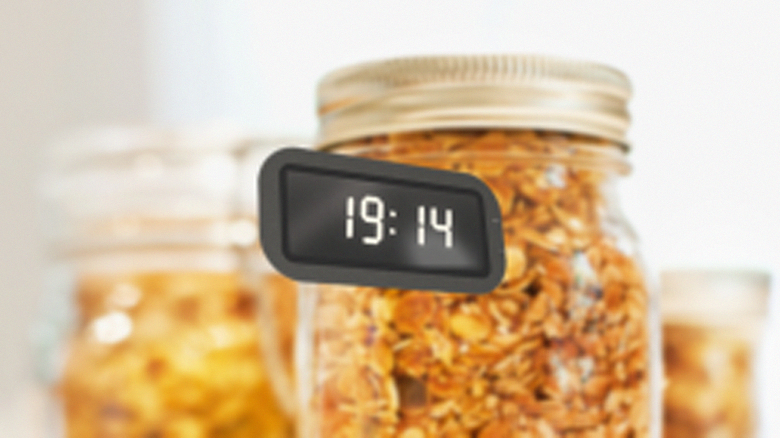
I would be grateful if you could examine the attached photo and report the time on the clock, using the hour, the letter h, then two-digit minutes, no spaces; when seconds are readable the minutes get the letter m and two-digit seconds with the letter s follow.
19h14
